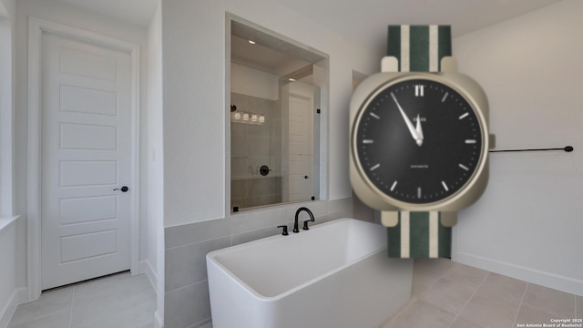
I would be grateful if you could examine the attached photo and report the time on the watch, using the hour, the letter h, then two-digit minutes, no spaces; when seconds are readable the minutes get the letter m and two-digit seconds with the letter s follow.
11h55
